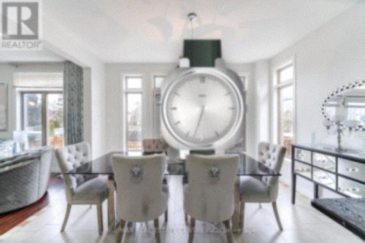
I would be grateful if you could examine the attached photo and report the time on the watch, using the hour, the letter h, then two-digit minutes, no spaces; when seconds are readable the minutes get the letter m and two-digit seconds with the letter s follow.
6h33
